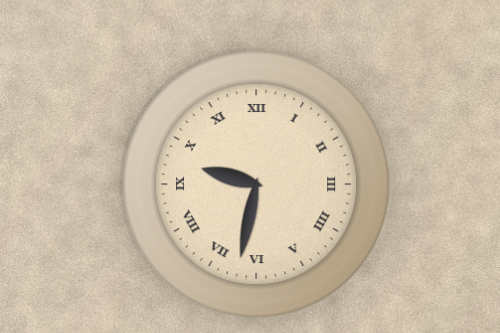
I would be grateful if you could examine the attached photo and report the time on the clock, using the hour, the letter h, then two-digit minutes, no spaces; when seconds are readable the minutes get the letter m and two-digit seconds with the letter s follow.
9h32
